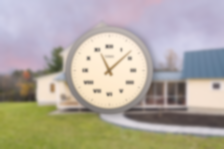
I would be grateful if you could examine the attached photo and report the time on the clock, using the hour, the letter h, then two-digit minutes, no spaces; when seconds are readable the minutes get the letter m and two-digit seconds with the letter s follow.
11h08
